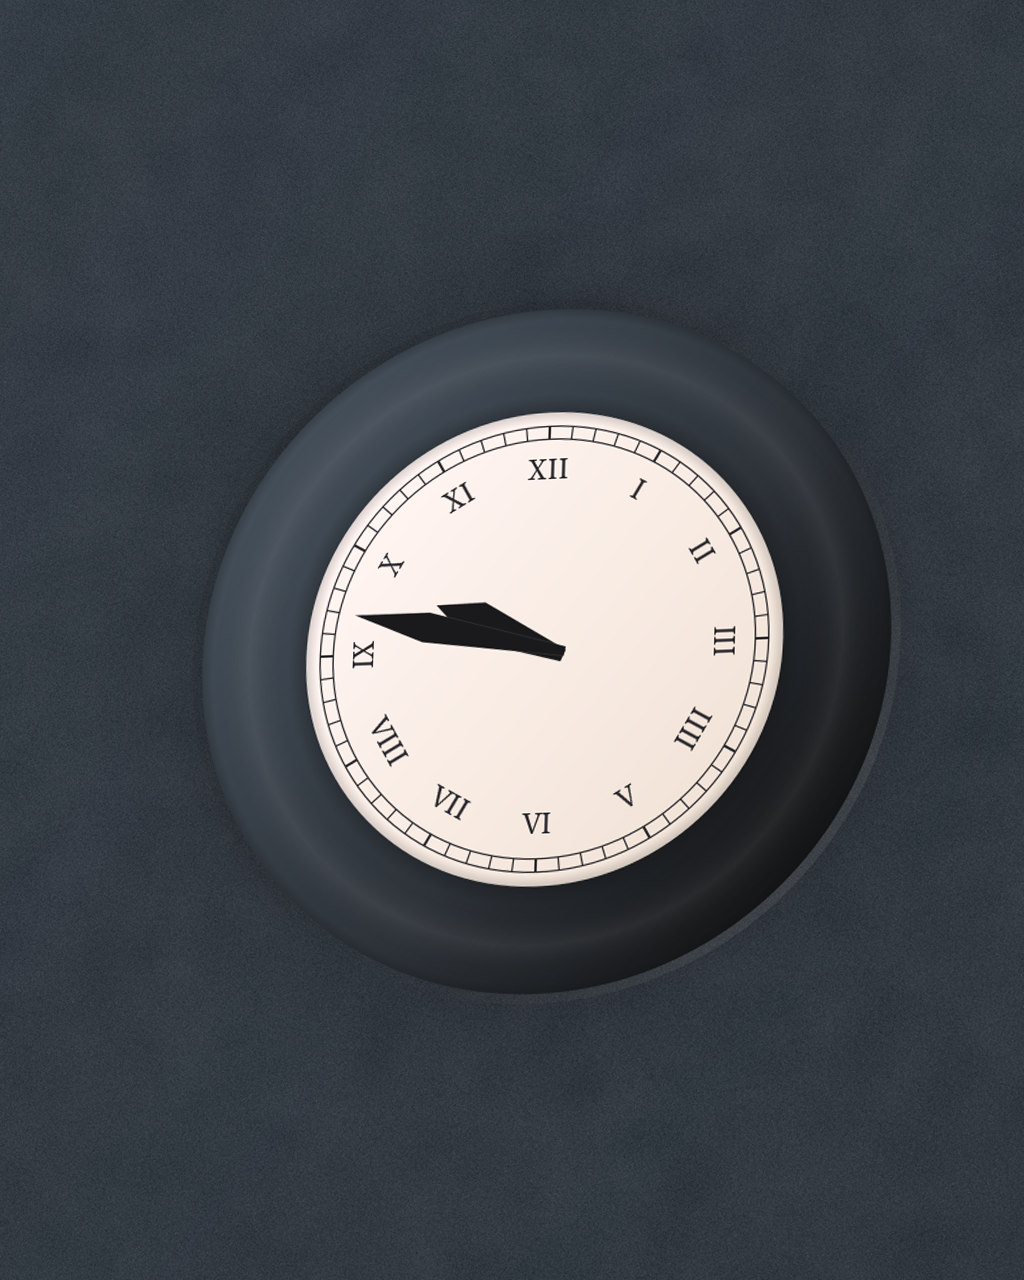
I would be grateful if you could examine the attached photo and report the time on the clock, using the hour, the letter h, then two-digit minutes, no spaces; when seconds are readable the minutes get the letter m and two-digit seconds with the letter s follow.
9h47
